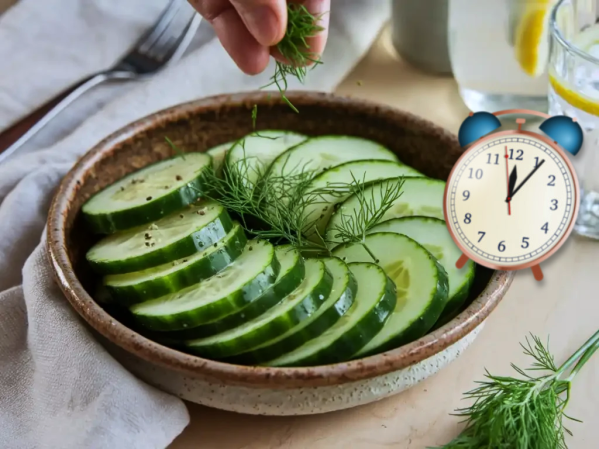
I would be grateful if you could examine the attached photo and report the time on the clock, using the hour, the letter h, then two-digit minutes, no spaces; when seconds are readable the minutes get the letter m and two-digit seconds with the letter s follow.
12h05m58s
